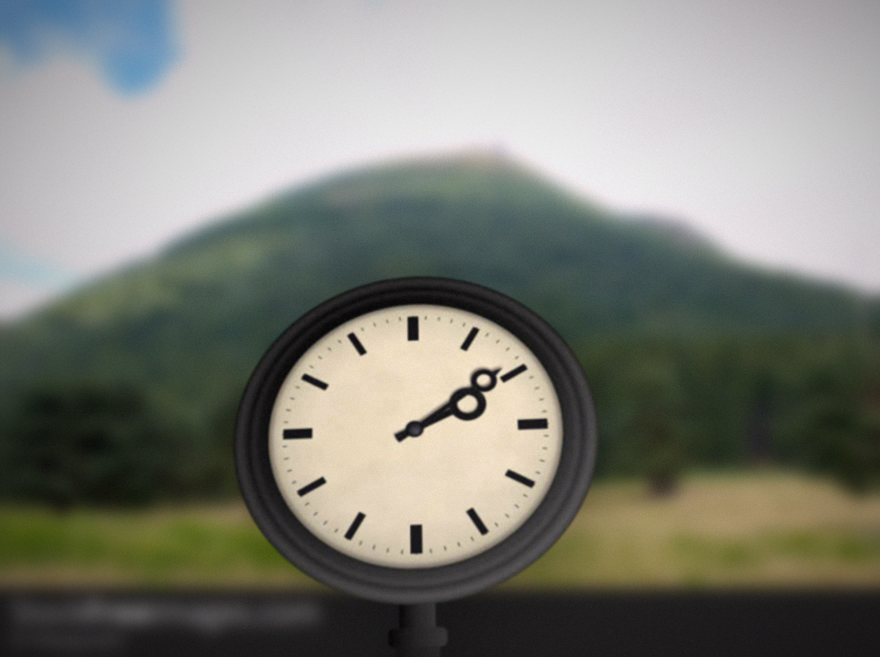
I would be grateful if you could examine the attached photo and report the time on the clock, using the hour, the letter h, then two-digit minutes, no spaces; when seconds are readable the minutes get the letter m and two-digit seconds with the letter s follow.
2h09
